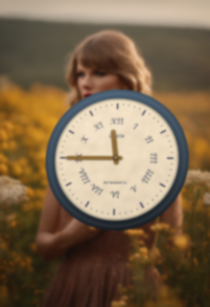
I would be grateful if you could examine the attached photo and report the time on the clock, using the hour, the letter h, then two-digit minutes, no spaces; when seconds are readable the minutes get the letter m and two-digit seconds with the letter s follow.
11h45
